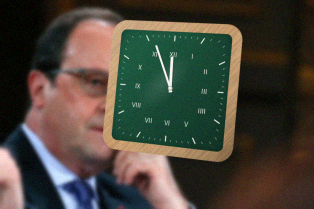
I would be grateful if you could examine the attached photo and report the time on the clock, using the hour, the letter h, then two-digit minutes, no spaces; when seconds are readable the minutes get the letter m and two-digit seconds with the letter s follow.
11h56
